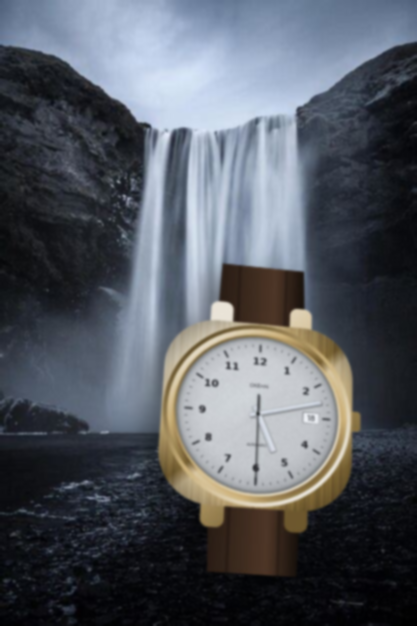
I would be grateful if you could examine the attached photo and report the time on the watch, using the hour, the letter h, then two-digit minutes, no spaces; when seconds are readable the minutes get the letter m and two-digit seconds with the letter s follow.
5h12m30s
